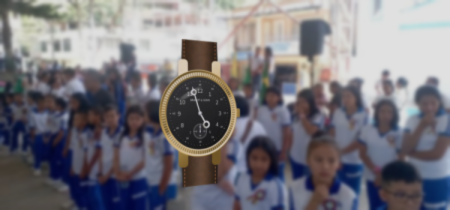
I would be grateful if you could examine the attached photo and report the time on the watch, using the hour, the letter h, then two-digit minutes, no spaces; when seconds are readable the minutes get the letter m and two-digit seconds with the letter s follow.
4h57
